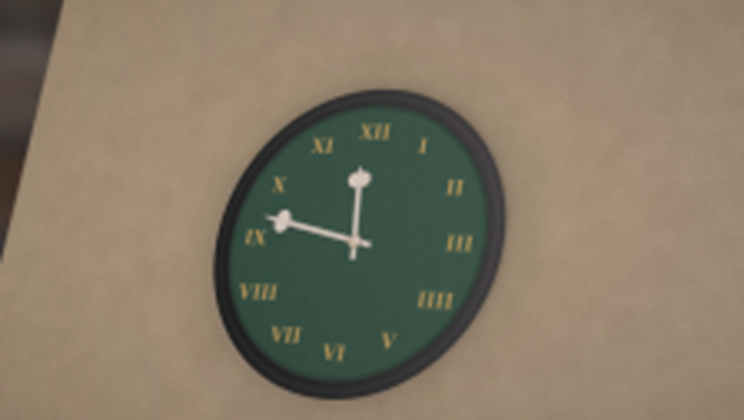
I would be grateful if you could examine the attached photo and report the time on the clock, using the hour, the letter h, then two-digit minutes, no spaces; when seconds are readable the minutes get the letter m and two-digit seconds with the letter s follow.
11h47
